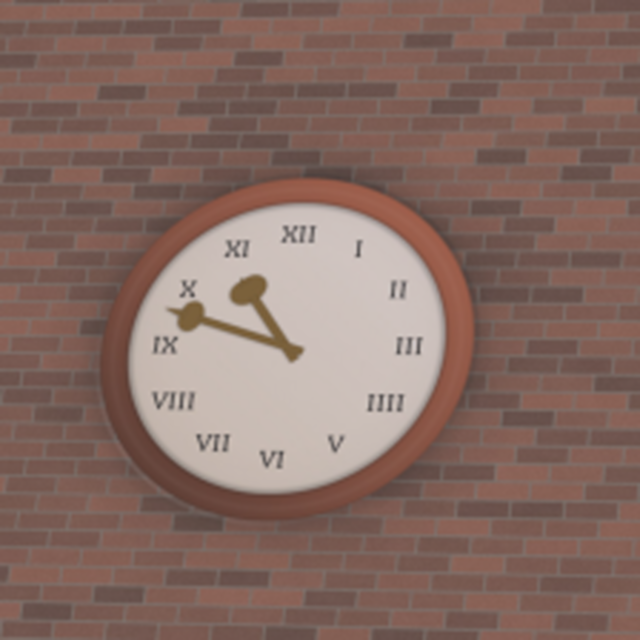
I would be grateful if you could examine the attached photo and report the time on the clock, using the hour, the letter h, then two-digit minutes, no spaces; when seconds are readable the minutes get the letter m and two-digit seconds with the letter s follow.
10h48
